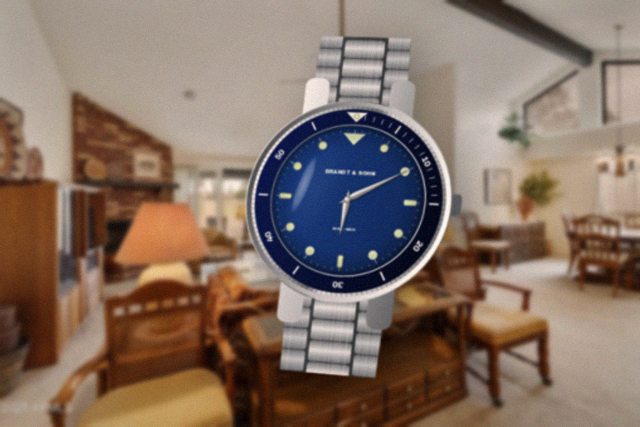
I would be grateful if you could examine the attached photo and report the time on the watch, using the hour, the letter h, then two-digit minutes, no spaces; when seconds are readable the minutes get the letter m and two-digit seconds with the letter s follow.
6h10
